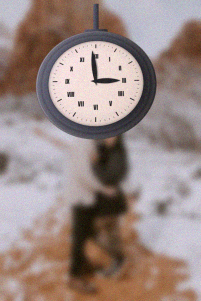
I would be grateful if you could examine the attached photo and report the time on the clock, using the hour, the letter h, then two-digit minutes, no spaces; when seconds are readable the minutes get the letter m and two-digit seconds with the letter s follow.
2h59
